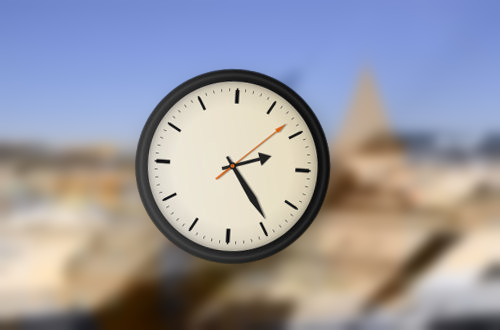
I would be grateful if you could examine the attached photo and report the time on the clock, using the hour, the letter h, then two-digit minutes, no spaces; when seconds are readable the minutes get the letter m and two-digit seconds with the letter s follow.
2h24m08s
